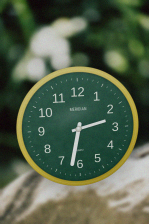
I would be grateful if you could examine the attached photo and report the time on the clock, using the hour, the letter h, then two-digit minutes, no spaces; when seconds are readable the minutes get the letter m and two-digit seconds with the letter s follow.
2h32
